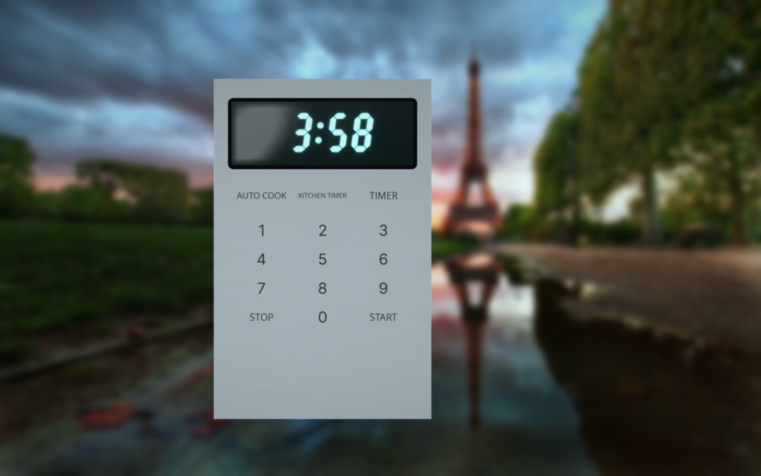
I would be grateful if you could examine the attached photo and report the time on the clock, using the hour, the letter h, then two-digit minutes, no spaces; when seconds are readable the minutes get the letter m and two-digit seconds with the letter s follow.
3h58
